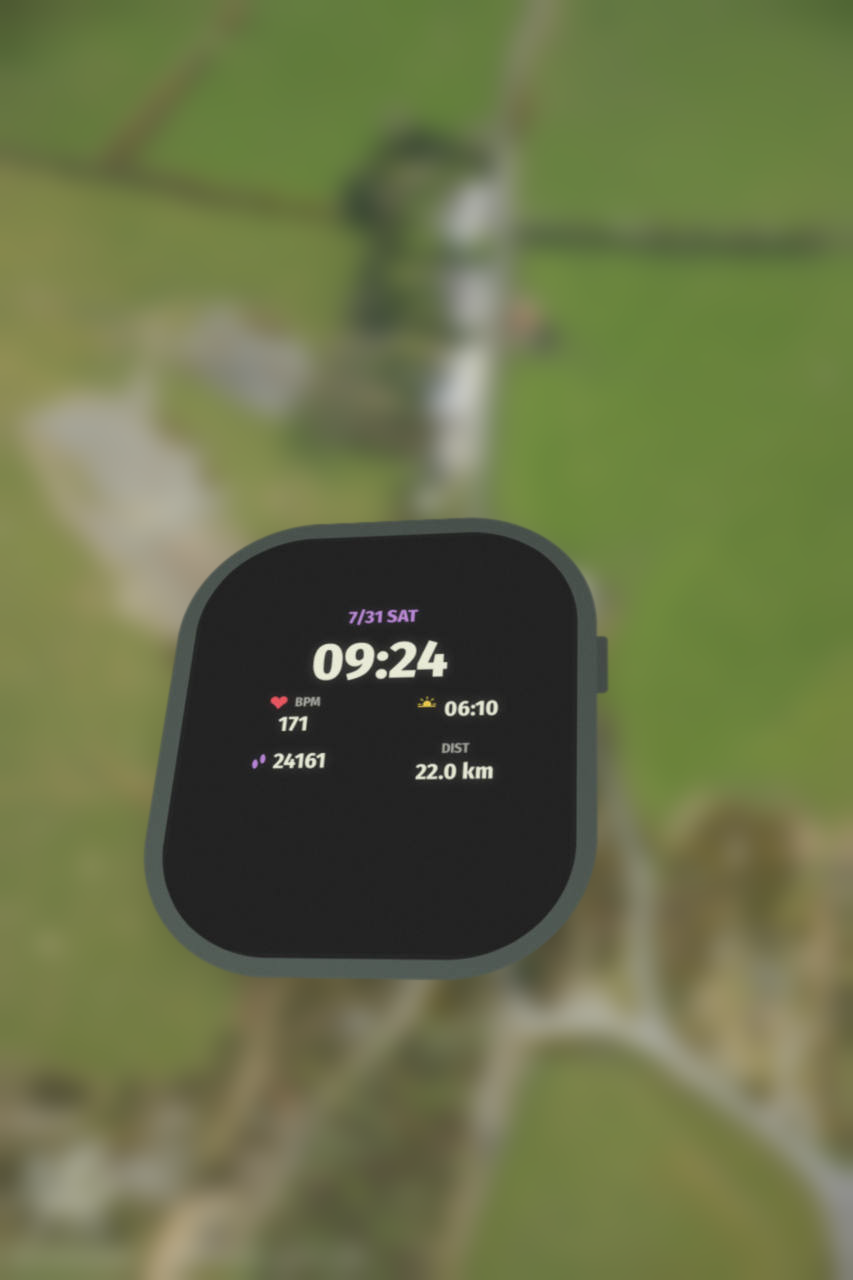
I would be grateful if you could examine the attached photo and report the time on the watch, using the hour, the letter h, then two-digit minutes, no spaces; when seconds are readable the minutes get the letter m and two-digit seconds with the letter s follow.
9h24
